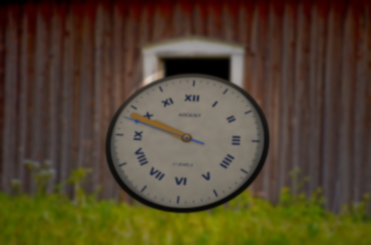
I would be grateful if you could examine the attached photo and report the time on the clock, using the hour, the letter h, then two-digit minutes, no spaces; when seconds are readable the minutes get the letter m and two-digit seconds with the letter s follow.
9h48m48s
